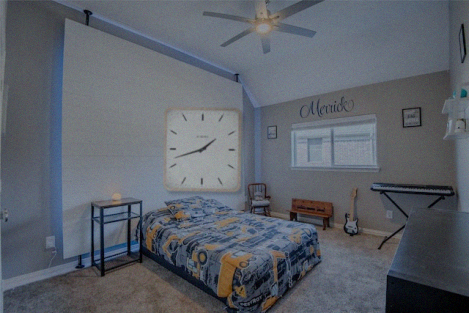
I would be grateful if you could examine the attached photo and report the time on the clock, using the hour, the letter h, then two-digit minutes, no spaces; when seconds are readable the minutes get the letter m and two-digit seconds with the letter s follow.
1h42
